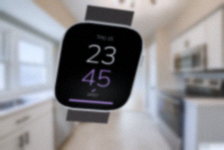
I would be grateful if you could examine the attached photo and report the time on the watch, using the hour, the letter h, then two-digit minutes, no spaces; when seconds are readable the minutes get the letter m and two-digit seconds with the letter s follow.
23h45
